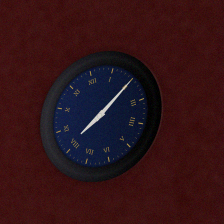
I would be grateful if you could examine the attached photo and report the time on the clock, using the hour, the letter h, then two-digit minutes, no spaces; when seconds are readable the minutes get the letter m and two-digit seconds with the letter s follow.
8h10
